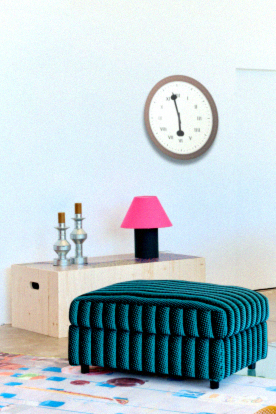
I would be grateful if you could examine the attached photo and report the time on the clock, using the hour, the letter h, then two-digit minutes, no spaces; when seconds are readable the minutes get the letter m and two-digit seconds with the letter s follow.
5h58
